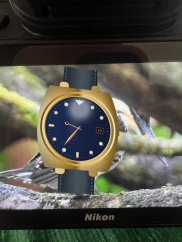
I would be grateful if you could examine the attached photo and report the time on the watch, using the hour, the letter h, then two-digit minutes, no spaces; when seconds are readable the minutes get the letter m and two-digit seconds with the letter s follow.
9h36
